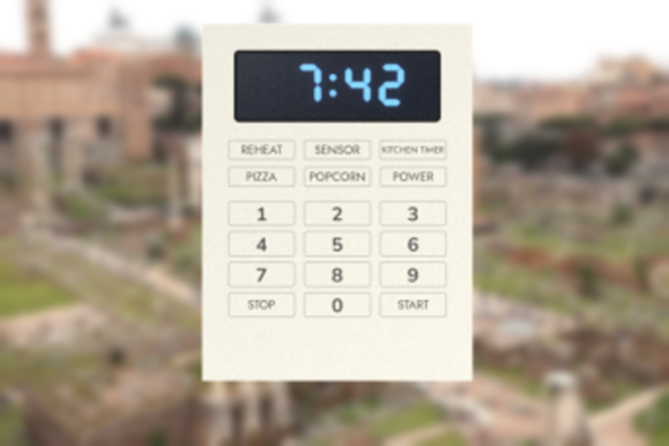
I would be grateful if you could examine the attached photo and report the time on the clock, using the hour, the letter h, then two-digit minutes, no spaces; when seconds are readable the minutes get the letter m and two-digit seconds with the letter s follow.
7h42
